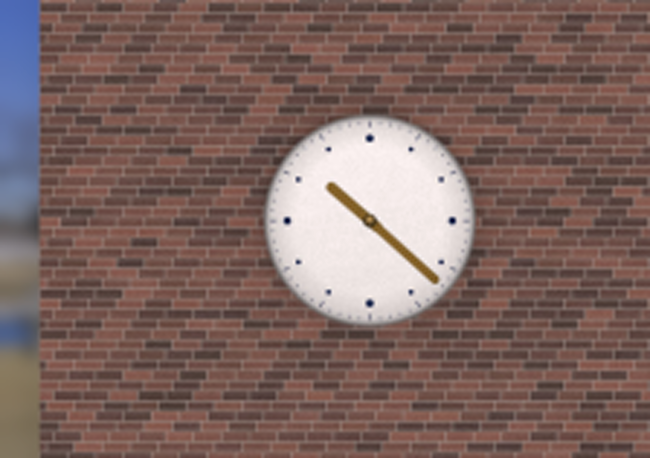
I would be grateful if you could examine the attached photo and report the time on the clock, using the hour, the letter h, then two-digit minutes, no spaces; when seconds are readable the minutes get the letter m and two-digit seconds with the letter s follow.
10h22
